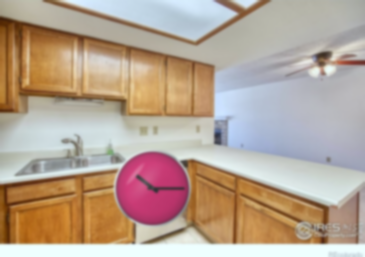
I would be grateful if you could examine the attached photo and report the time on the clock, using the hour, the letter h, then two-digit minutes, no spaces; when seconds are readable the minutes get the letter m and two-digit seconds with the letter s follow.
10h15
